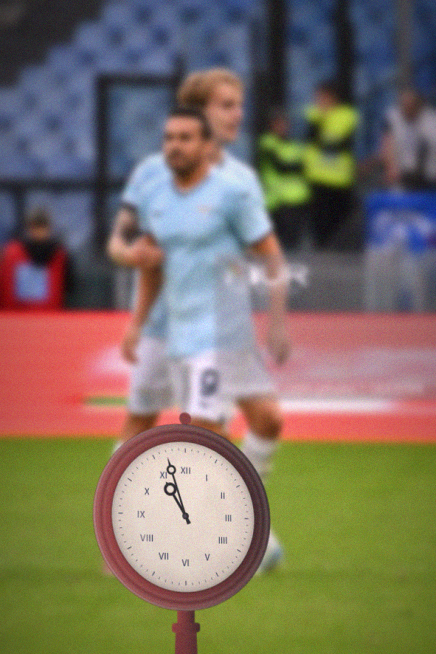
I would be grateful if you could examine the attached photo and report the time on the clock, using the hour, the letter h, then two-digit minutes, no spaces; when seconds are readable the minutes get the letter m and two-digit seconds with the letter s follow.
10h57
